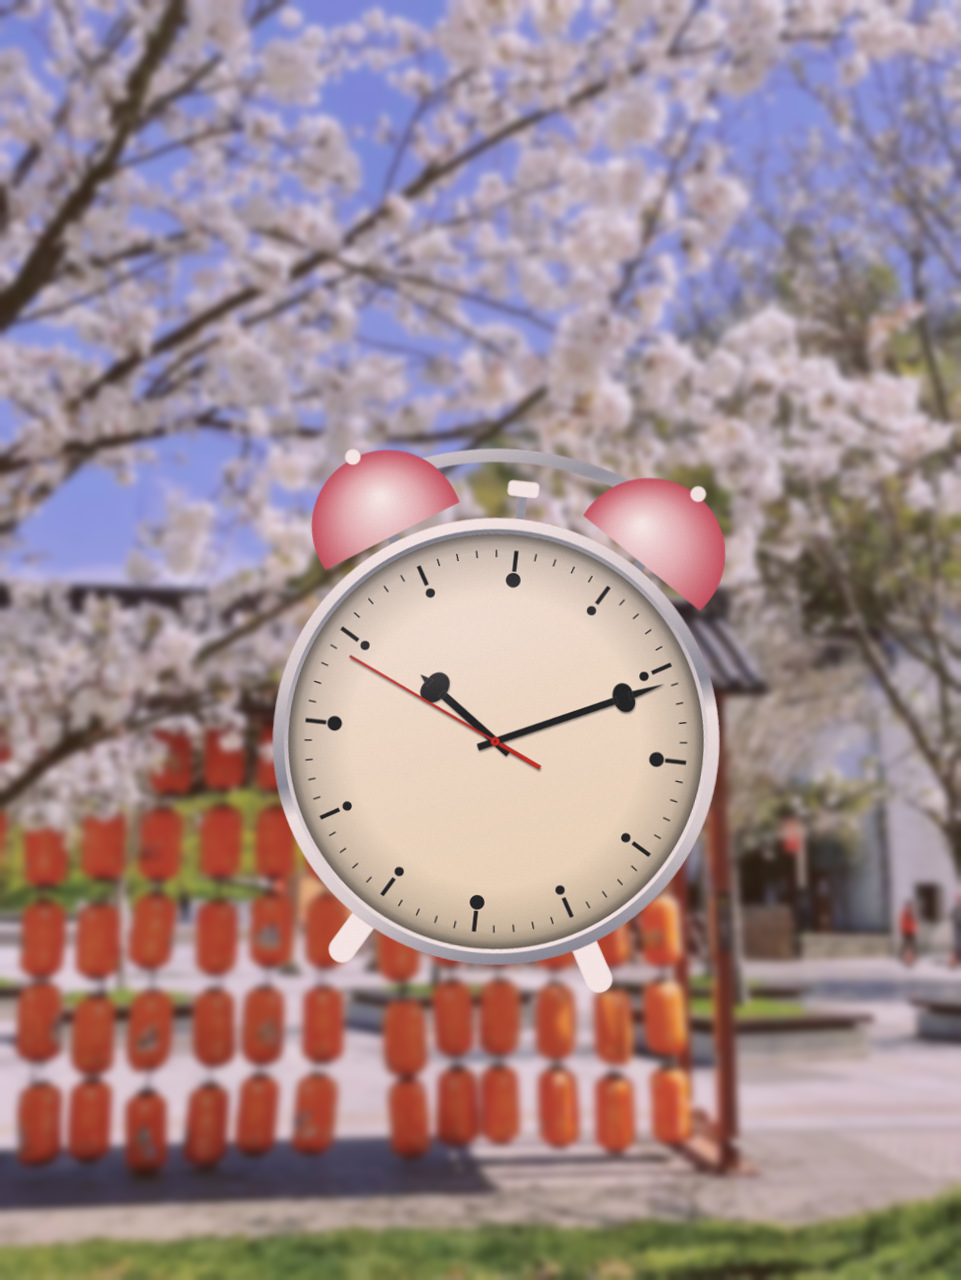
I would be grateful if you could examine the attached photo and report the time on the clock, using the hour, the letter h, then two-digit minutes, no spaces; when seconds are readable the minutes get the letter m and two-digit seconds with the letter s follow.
10h10m49s
